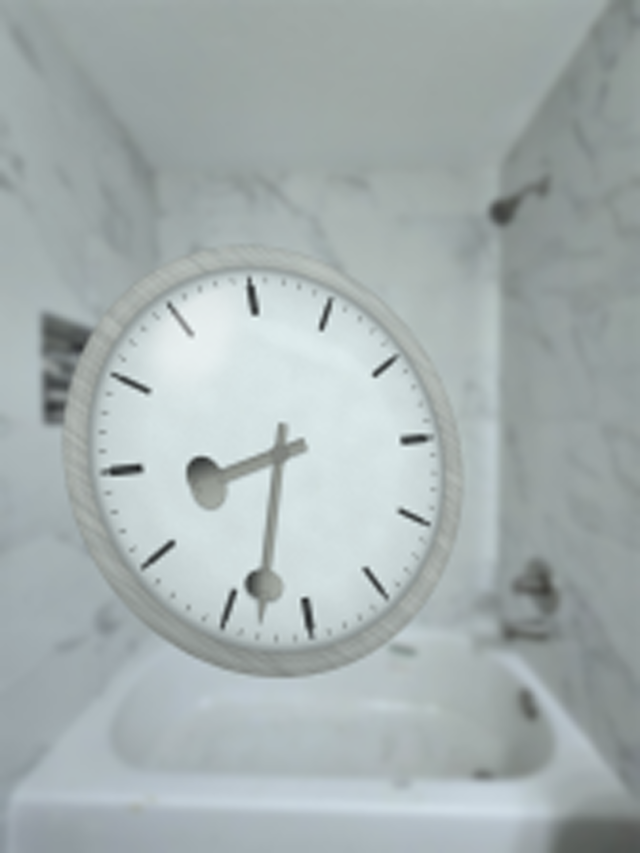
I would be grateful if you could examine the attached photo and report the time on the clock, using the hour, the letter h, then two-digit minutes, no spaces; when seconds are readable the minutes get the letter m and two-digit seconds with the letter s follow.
8h33
